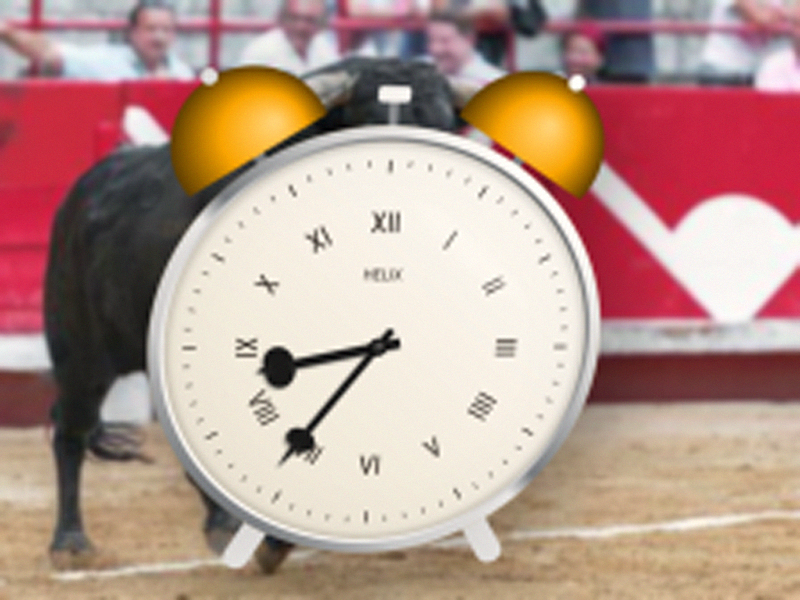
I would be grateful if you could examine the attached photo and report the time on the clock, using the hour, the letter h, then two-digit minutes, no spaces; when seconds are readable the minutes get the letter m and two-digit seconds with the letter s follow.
8h36
